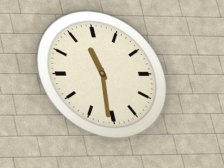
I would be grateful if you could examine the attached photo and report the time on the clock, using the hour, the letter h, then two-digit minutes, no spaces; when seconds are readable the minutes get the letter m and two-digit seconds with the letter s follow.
11h31
